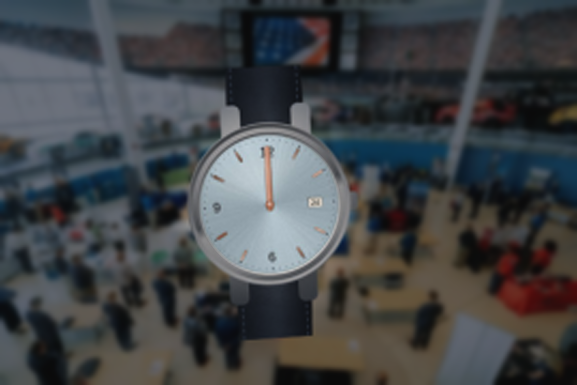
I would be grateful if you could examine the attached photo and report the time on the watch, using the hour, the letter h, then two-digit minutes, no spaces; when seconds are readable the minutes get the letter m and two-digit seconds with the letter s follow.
12h00
